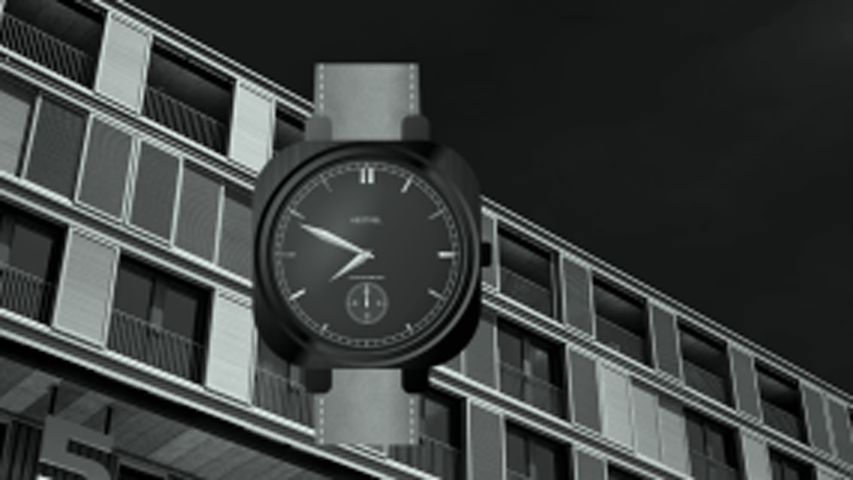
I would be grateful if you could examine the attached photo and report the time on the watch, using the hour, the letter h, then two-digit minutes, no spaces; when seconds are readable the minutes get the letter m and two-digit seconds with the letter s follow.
7h49
